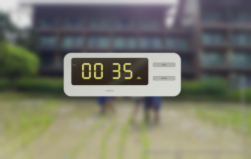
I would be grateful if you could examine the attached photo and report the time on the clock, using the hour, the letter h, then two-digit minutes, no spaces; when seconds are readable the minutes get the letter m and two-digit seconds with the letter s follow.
0h35
